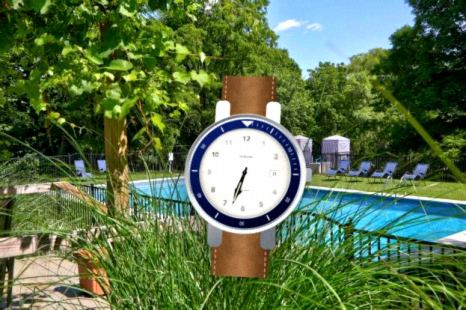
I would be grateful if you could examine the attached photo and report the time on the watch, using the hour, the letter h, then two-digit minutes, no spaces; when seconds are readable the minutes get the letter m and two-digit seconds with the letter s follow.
6h33
